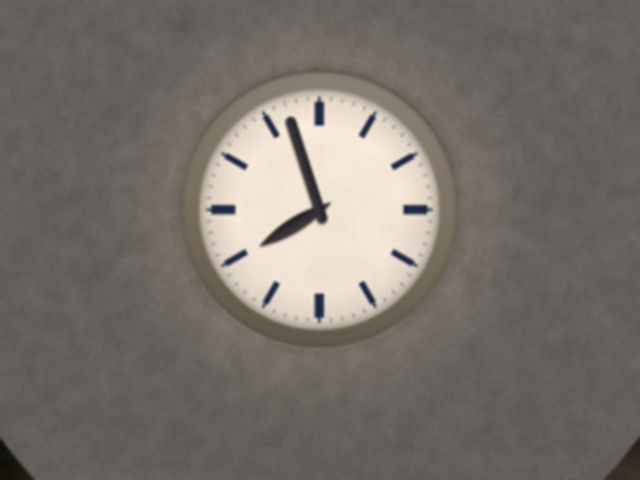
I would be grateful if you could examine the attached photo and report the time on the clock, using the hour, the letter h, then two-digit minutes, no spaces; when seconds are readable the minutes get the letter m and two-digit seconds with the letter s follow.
7h57
